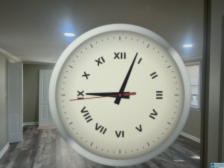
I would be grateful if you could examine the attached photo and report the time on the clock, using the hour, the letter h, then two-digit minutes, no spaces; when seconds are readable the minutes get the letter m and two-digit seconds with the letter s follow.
9h03m44s
